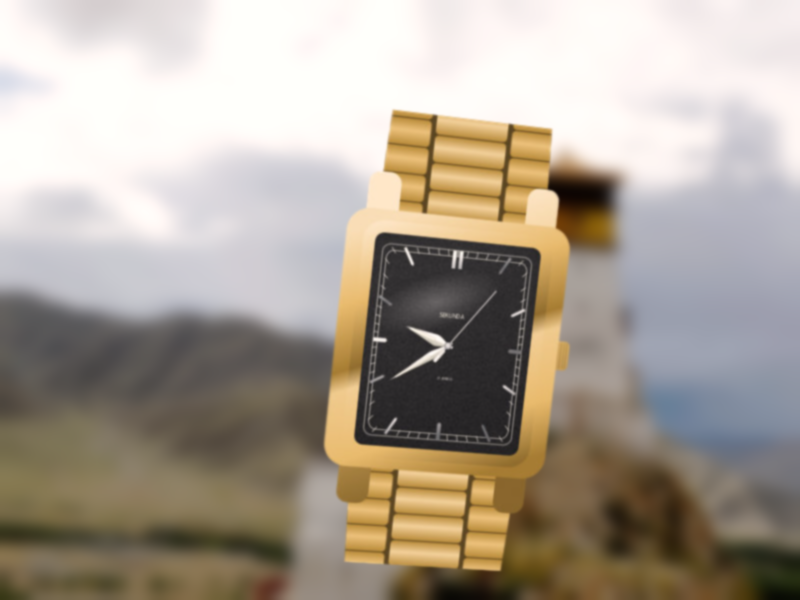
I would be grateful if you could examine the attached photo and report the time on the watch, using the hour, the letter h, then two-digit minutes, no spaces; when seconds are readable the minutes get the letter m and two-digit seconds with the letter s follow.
9h39m06s
